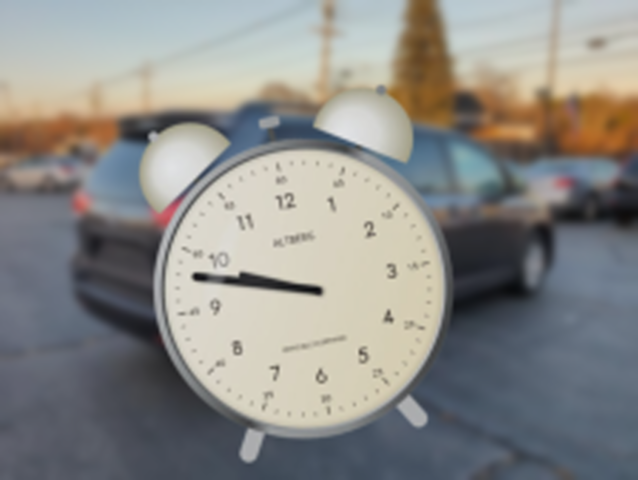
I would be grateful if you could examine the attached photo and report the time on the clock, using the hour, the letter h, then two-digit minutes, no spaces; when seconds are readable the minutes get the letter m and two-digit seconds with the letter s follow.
9h48
